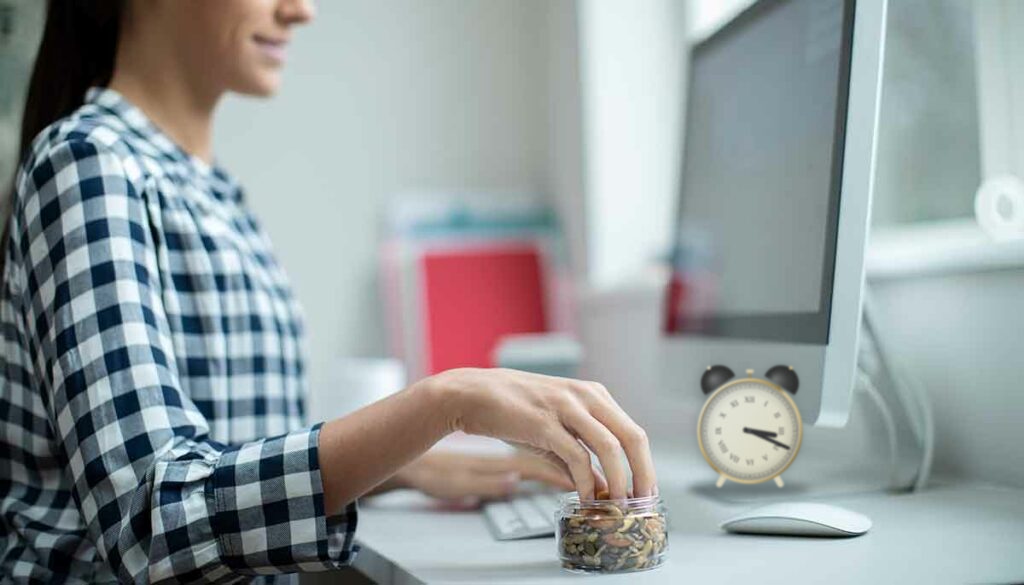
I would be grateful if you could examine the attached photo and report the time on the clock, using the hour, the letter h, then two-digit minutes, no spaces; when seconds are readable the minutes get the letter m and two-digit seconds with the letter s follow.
3h19
